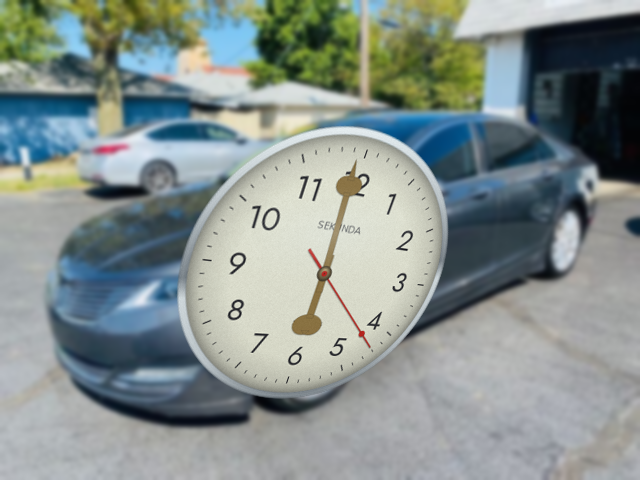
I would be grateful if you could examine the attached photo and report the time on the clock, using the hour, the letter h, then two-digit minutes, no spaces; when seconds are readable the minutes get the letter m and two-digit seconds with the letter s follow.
5h59m22s
